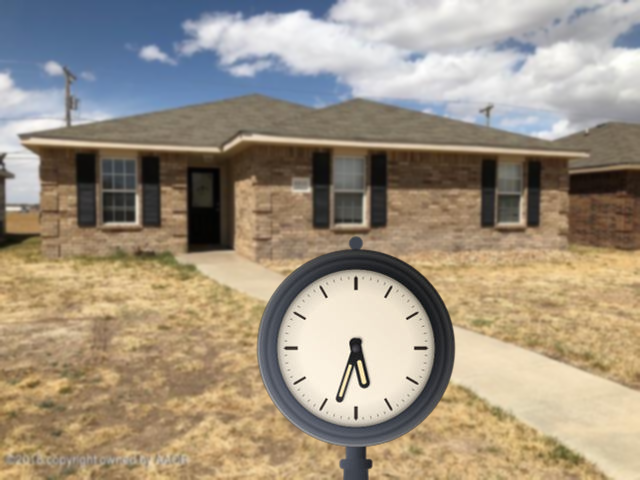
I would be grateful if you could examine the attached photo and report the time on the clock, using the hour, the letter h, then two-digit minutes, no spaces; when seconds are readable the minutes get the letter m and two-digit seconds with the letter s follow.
5h33
